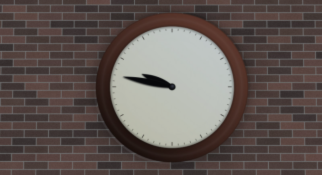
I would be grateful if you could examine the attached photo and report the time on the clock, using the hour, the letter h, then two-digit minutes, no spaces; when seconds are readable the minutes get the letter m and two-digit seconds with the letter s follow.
9h47
